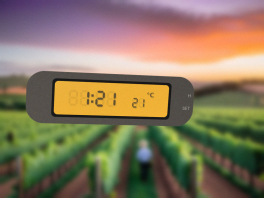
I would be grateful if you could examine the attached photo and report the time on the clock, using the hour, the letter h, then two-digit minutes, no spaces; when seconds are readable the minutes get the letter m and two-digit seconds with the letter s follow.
1h21
